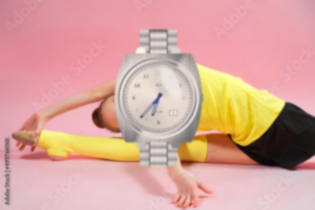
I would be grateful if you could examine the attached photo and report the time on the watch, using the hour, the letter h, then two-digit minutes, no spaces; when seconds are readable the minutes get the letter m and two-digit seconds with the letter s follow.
6h37
